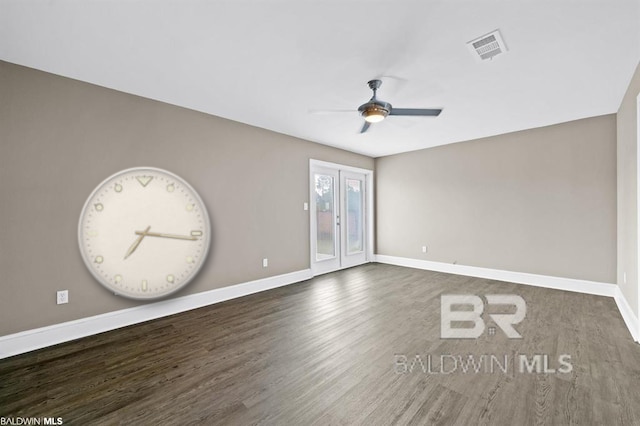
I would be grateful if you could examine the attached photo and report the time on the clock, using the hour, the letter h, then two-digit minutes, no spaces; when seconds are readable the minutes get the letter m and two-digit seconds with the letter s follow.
7h16
